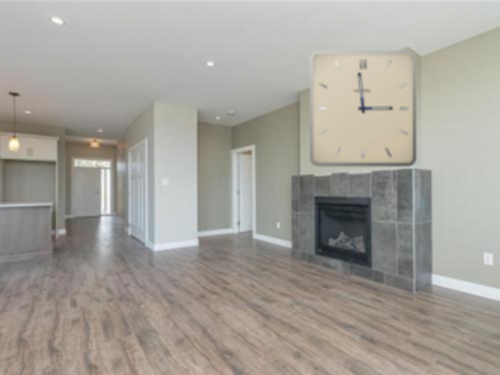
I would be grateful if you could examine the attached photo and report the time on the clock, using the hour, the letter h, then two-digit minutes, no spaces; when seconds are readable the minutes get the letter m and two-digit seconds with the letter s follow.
2h59
